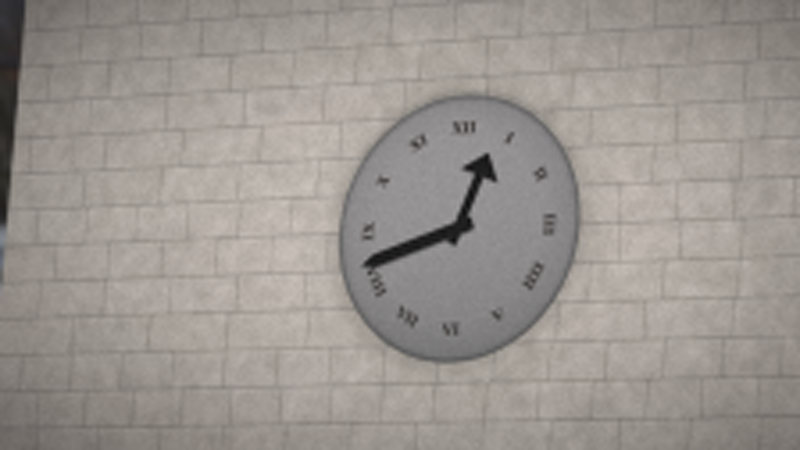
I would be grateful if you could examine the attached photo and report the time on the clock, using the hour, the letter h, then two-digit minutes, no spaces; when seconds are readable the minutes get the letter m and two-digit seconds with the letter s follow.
12h42
